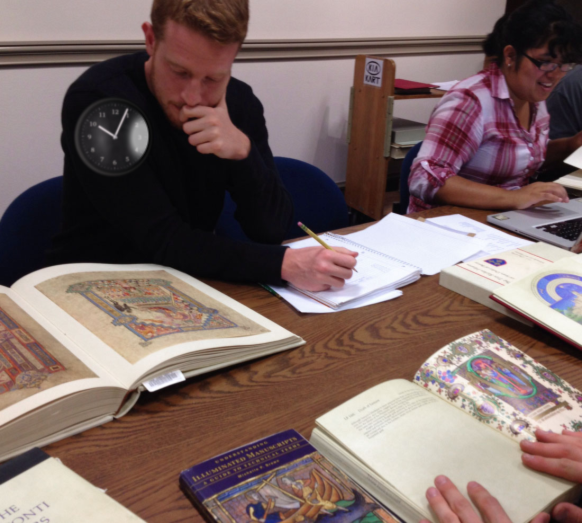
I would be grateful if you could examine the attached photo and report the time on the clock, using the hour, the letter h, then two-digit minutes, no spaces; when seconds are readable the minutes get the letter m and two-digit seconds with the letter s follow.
10h04
